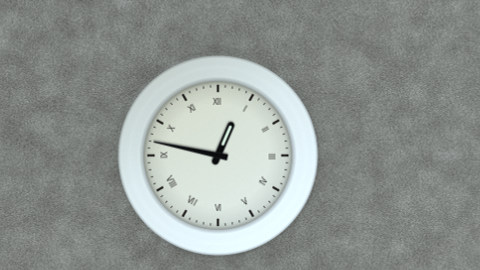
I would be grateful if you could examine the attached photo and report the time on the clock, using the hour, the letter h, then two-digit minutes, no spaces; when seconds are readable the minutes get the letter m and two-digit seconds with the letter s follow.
12h47
